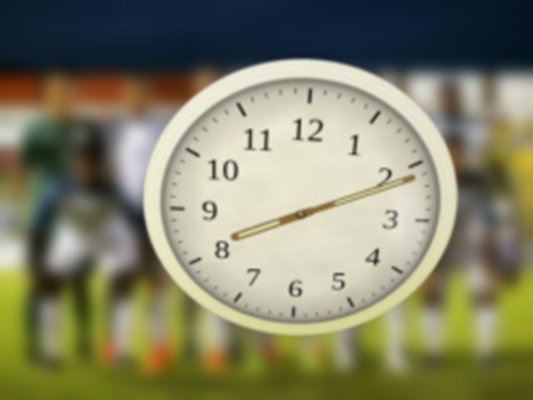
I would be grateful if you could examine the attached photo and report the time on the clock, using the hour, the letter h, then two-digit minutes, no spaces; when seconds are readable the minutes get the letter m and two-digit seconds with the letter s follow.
8h11
